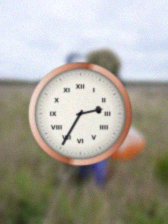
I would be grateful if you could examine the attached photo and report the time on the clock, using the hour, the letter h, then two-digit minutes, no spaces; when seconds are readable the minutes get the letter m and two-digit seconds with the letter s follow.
2h35
